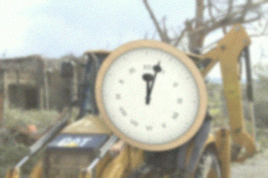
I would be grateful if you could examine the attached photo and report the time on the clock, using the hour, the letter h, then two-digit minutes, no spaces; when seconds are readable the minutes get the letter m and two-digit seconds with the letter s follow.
12h03
